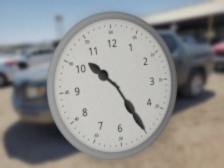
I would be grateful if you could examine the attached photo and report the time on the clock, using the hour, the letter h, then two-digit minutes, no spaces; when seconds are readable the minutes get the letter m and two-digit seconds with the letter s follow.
10h25
